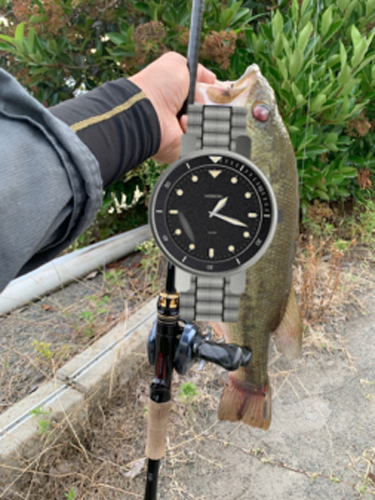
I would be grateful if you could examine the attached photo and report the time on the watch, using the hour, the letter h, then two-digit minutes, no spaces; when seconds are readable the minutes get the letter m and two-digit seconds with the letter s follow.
1h18
